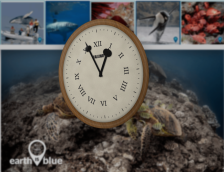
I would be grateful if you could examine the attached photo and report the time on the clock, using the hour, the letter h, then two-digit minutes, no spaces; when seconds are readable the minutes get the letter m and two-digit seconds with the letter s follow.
12h56
